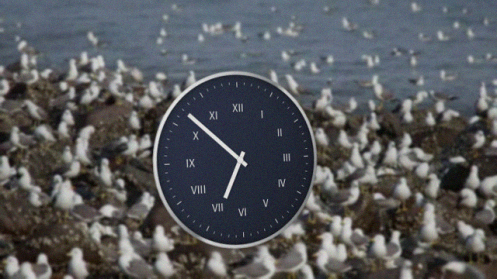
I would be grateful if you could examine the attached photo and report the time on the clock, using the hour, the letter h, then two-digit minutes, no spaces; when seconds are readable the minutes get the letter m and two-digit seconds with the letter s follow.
6h52
